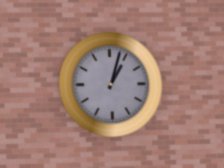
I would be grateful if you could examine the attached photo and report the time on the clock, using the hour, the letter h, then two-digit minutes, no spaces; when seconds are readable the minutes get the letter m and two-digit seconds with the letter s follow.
1h03
